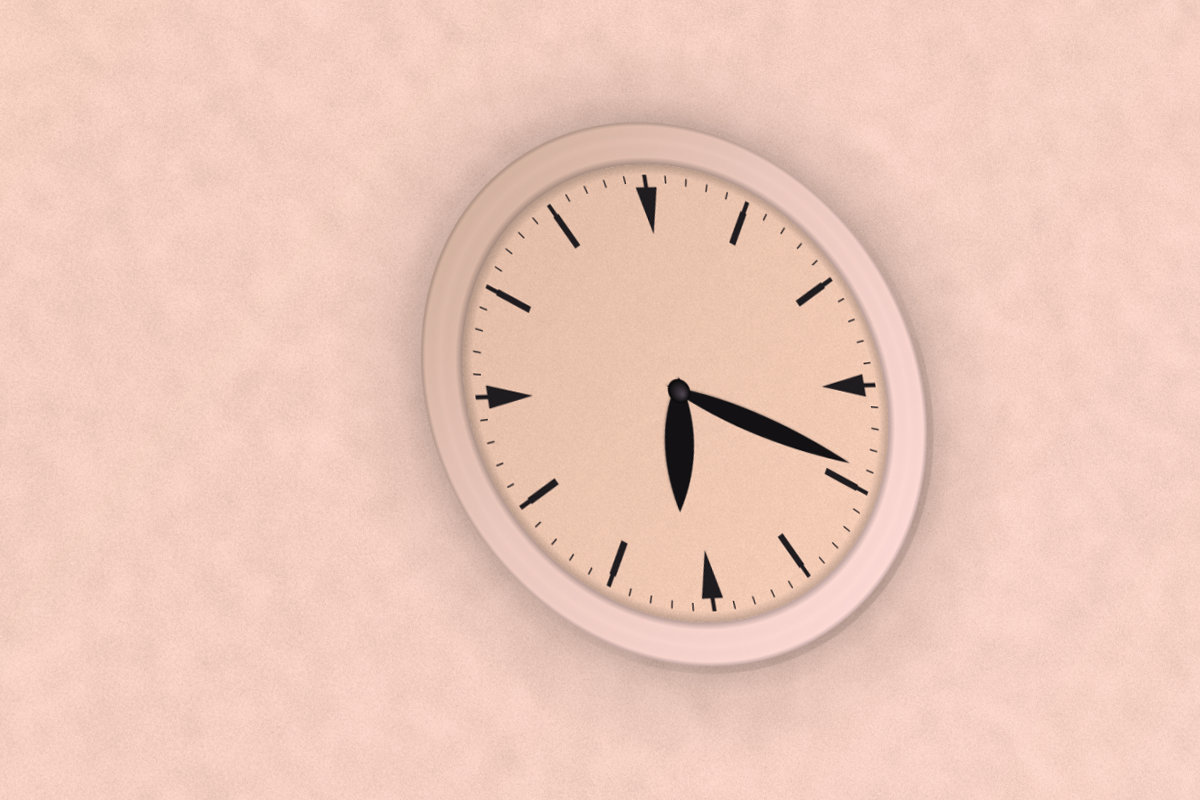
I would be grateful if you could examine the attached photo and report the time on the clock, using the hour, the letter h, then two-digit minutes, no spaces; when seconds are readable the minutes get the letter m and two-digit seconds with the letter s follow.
6h19
